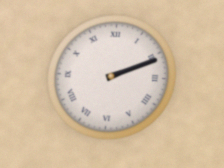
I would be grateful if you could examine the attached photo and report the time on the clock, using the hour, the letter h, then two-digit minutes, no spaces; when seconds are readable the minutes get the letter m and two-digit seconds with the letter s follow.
2h11
